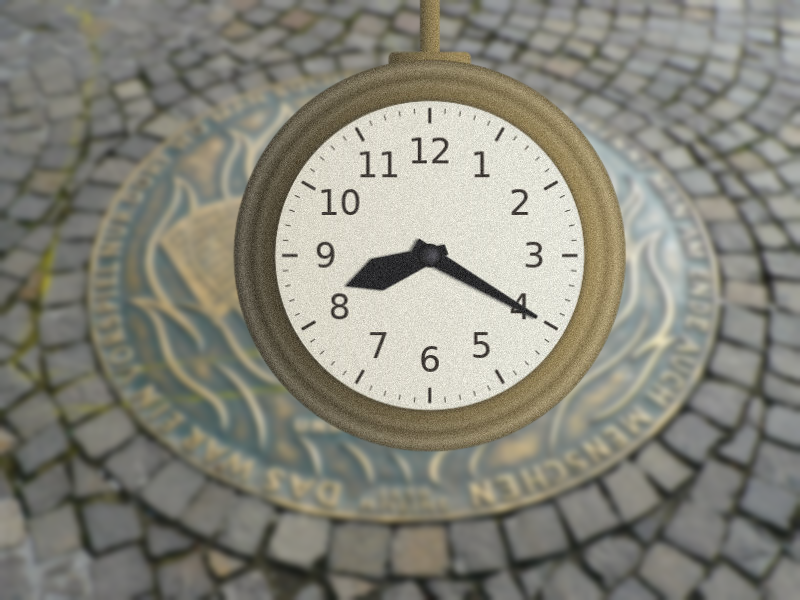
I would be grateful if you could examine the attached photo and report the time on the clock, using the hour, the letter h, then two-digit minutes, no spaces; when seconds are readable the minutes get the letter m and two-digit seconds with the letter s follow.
8h20
